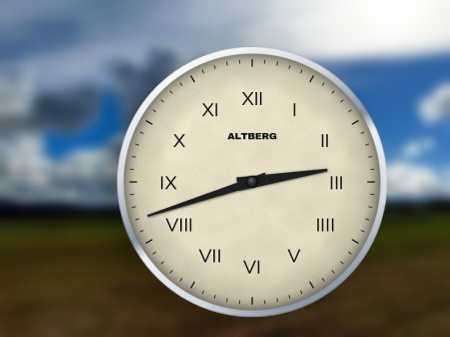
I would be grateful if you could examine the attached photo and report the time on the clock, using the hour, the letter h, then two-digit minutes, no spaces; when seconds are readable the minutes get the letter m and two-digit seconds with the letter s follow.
2h42
